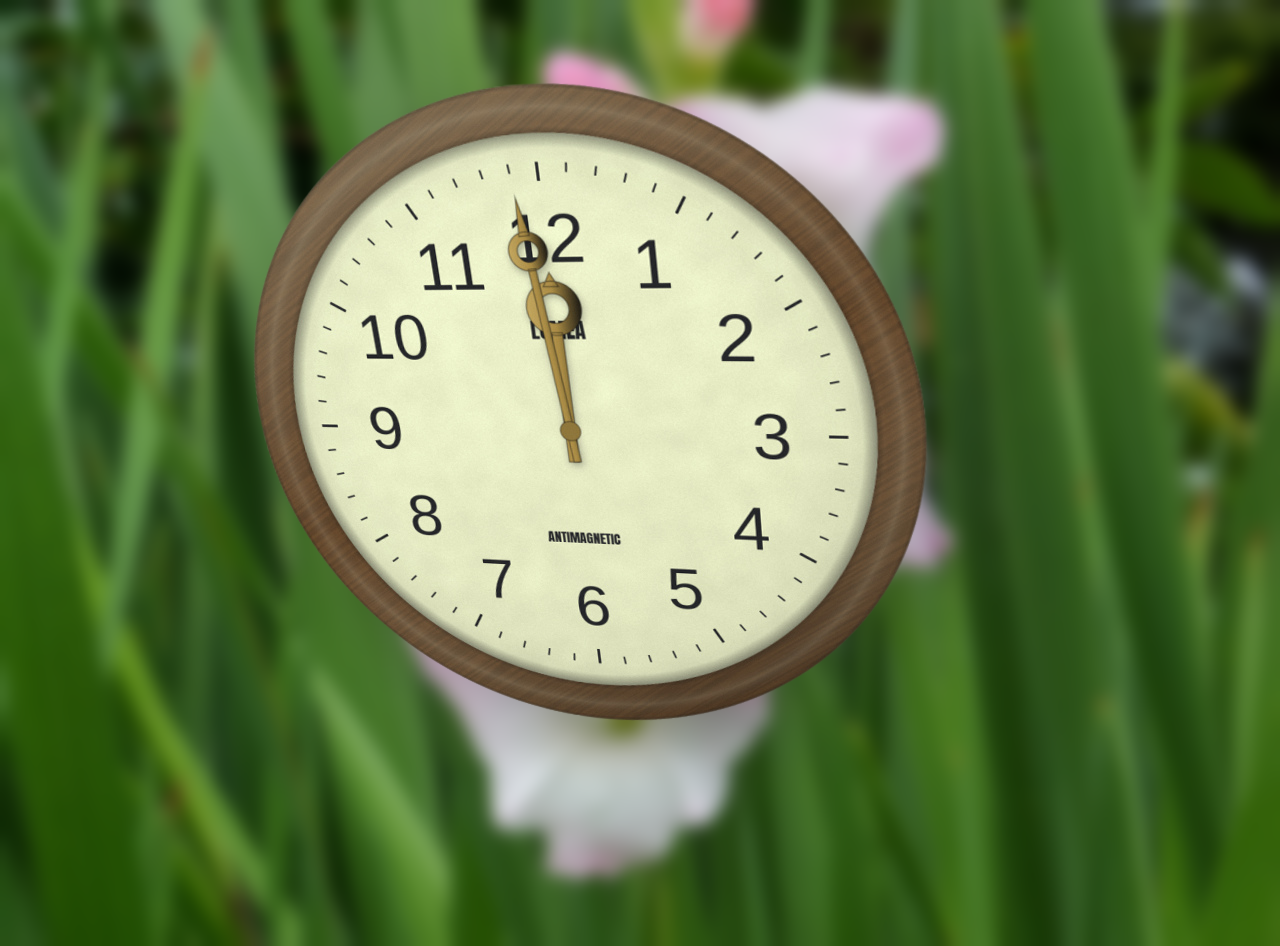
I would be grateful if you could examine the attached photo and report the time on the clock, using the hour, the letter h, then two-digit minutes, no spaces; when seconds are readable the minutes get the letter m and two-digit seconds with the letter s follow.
11h59
